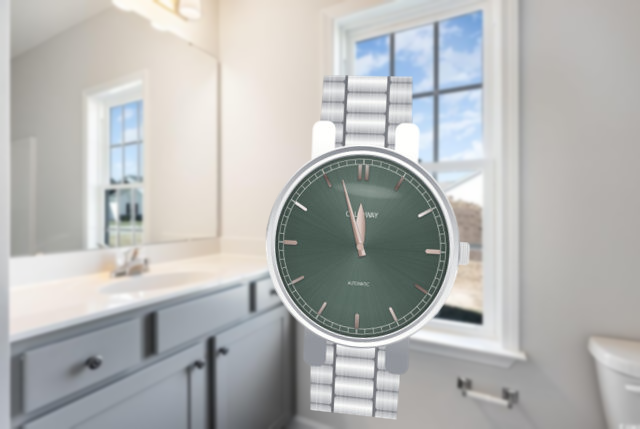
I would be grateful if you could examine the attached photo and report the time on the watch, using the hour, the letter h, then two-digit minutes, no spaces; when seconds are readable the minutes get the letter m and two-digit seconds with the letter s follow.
11h57
